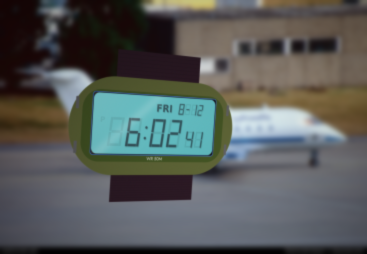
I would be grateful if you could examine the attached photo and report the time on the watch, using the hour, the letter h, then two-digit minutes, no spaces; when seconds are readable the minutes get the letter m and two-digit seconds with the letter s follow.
6h02m41s
